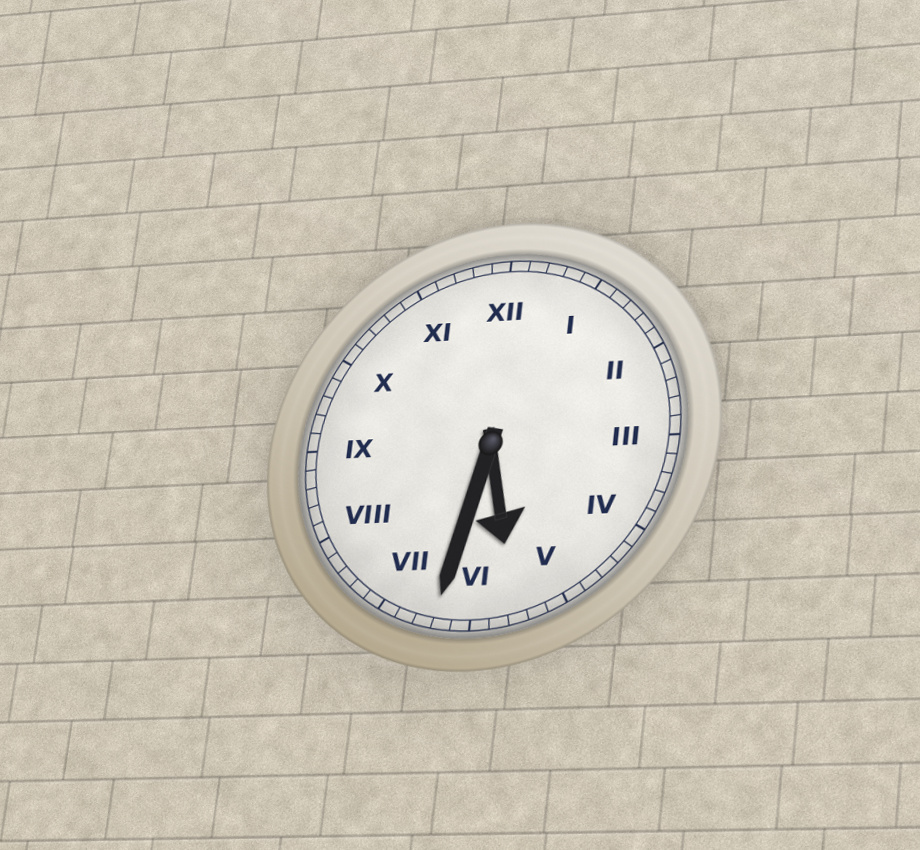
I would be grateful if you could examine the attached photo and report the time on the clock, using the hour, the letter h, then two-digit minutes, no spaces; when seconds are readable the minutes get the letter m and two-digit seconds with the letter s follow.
5h32
